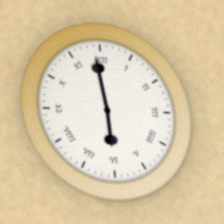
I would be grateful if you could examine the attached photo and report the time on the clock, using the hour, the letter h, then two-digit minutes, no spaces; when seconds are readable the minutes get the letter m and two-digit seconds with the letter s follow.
5h59
